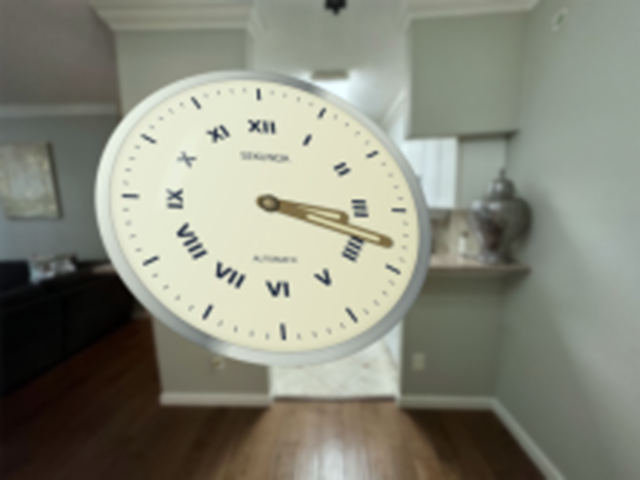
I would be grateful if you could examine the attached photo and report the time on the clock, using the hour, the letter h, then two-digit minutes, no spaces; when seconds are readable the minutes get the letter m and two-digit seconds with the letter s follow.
3h18
